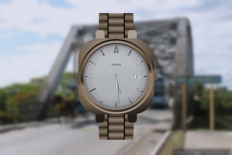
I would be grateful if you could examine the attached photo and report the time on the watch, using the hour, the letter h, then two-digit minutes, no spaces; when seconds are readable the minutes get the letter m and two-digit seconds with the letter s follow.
5h29
